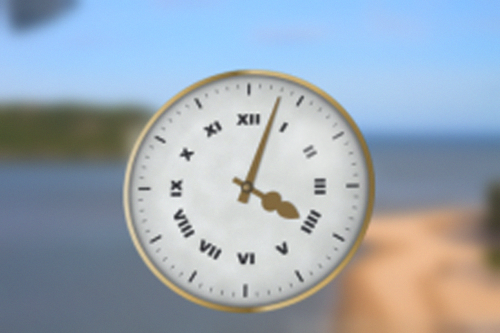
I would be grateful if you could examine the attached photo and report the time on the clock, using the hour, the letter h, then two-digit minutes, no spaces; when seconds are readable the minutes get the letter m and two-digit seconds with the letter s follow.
4h03
